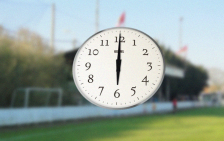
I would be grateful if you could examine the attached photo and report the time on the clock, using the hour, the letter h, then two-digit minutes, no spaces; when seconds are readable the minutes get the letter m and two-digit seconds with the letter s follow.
6h00
